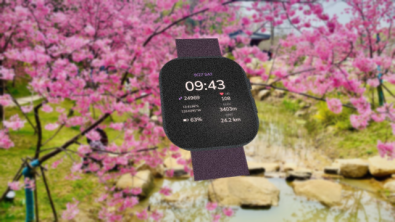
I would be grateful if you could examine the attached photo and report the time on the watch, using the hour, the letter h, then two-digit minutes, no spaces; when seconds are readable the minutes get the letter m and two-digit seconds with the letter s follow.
9h43
